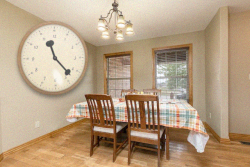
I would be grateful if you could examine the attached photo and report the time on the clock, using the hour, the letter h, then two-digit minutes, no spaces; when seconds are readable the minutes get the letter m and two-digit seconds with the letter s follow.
11h23
